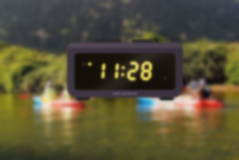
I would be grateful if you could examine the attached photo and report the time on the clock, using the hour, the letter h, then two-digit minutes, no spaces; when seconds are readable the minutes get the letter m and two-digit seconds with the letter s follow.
11h28
